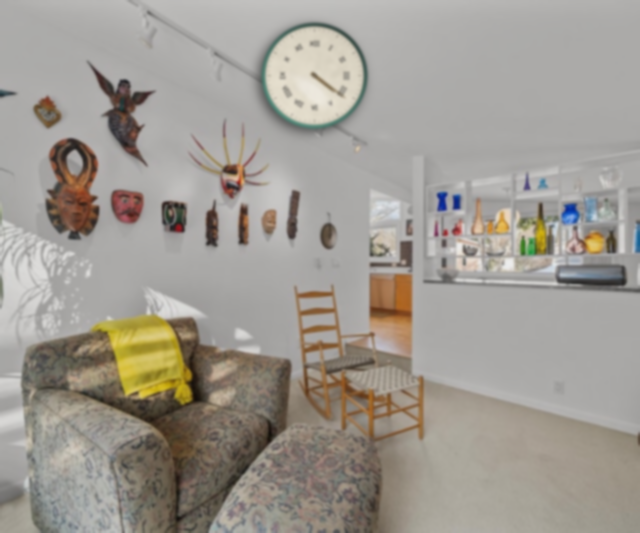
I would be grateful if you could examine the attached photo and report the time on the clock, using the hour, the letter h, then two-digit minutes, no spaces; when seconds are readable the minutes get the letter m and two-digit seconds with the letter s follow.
4h21
